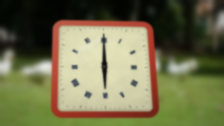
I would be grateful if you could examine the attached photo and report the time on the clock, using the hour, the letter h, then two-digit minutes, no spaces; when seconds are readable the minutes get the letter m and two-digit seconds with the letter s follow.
6h00
